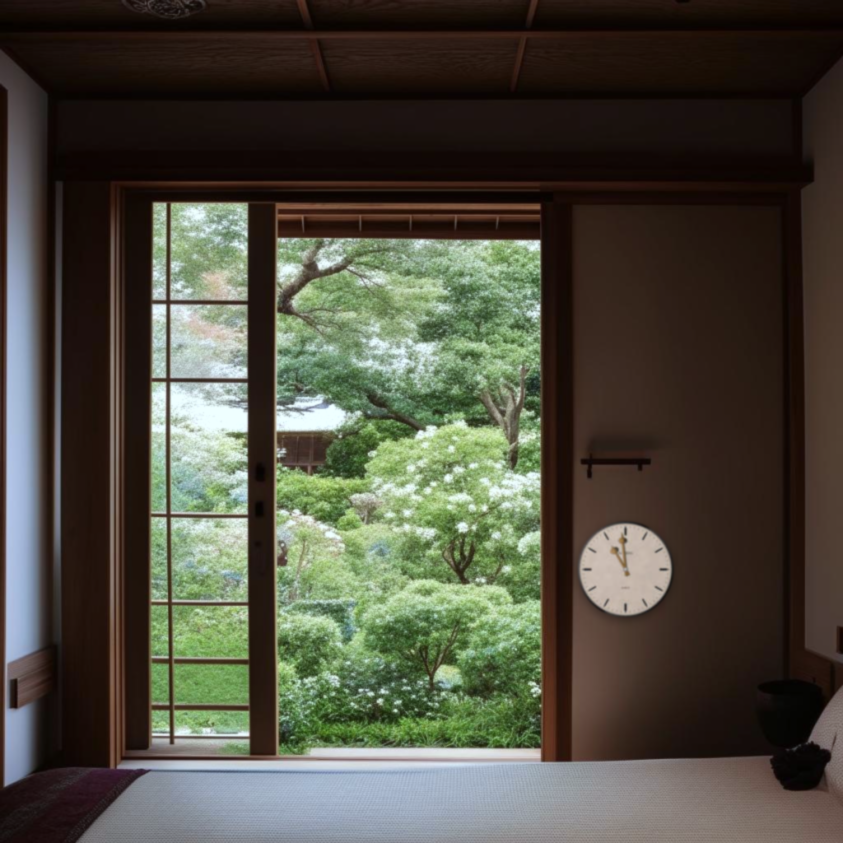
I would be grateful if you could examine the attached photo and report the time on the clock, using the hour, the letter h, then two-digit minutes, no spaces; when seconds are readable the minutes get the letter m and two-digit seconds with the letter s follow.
10h59
